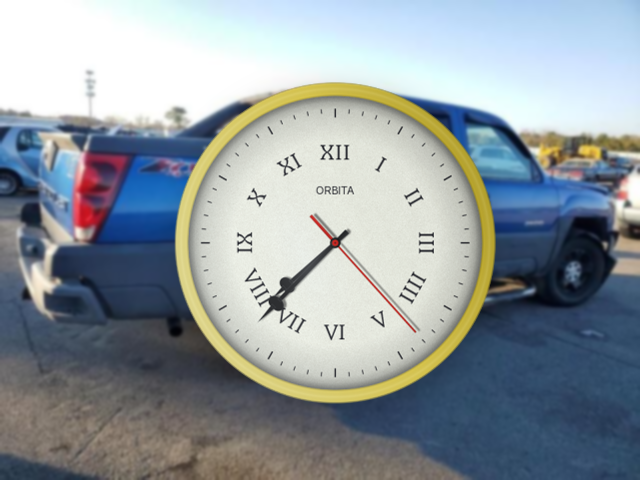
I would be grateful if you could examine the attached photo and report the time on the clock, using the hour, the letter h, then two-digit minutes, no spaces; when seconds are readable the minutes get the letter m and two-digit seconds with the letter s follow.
7h37m23s
